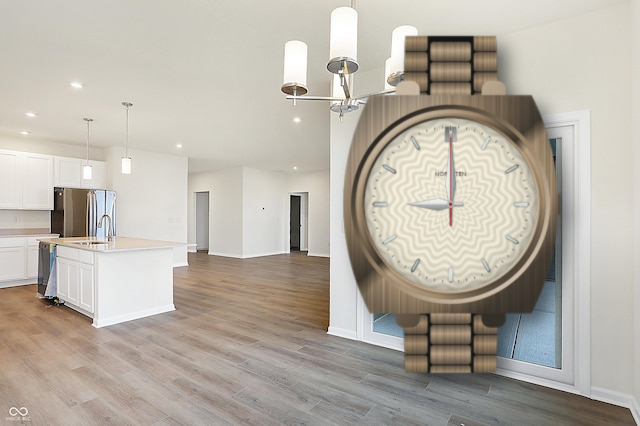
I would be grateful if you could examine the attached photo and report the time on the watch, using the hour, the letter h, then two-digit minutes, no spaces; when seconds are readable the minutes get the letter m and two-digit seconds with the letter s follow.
9h00m00s
